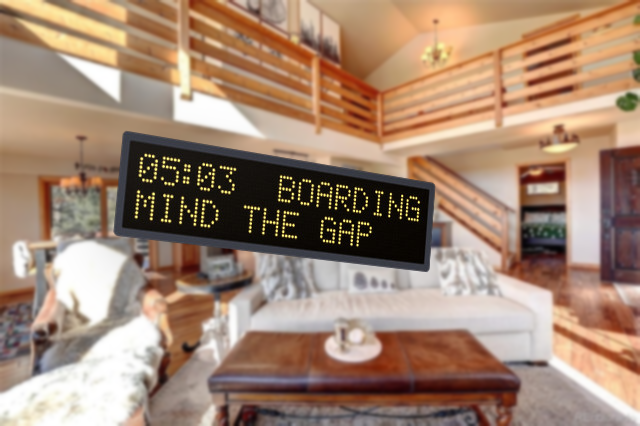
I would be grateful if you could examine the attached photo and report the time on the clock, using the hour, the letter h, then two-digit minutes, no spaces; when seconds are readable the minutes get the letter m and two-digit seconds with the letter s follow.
5h03
